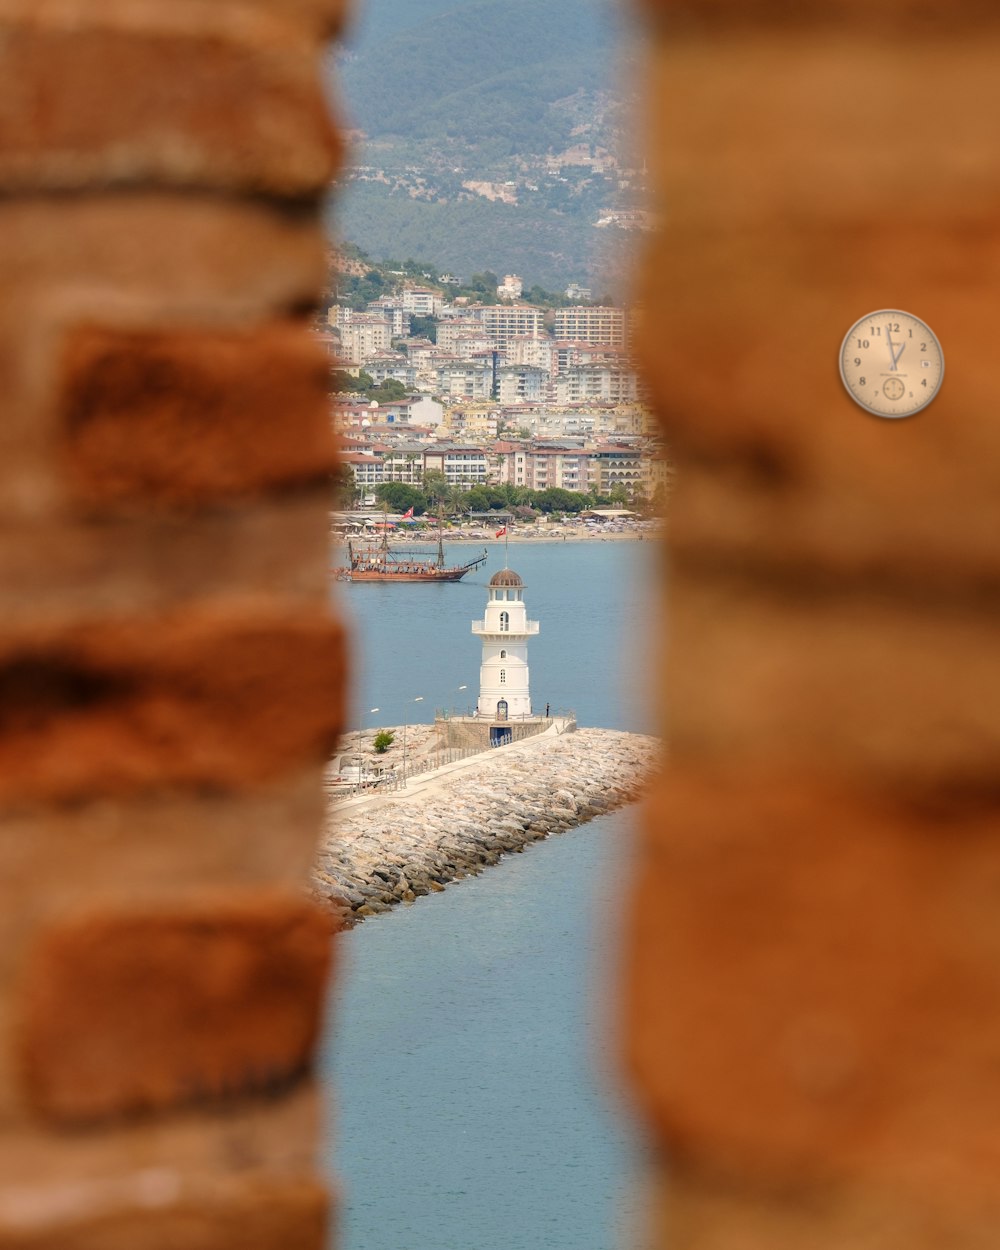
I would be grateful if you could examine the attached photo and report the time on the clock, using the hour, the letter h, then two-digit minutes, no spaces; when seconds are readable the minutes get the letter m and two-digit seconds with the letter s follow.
12h58
